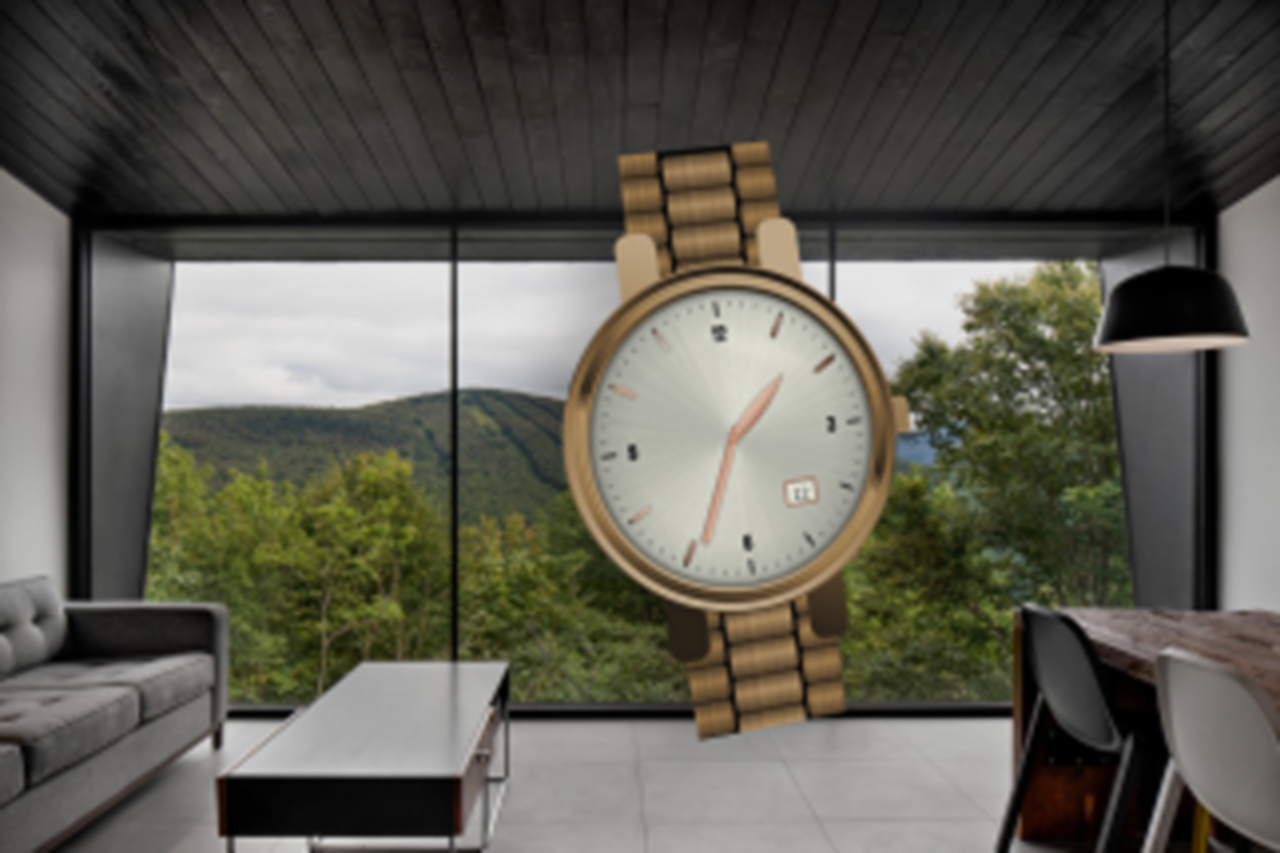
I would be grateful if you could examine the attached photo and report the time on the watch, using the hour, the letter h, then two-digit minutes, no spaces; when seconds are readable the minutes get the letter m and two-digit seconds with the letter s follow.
1h34
